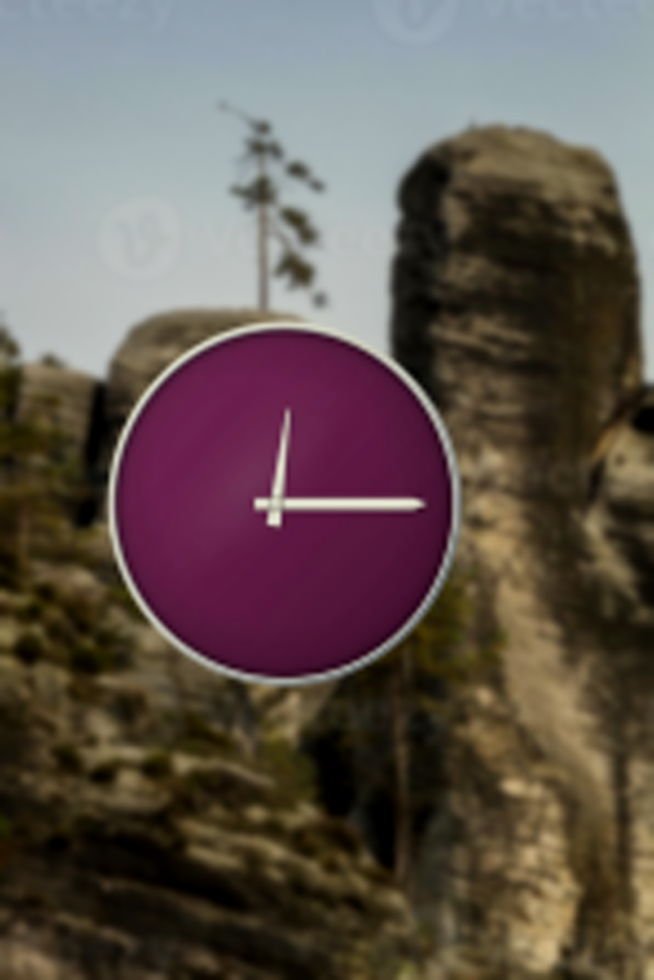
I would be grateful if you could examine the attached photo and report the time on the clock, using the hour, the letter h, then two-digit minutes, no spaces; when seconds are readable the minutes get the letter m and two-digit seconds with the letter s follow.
12h15
